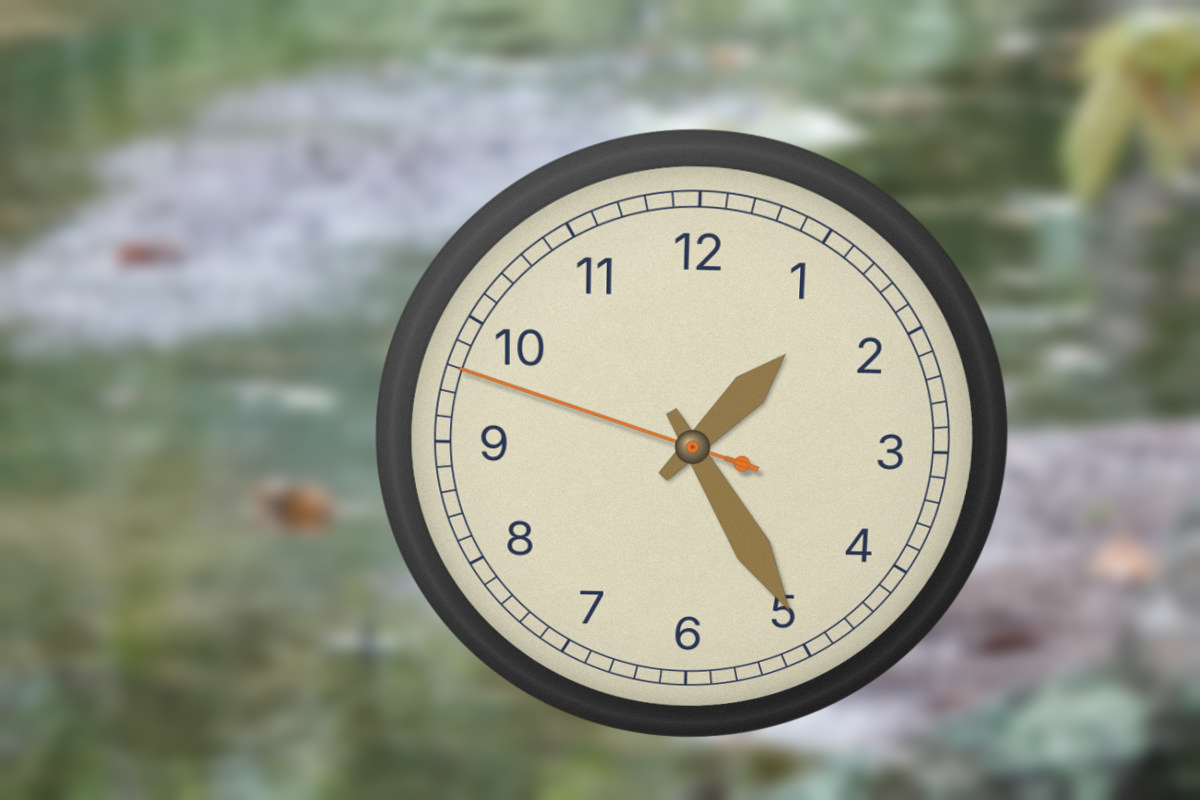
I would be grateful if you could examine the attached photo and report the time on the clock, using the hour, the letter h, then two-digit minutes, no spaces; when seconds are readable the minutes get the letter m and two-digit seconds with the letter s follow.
1h24m48s
